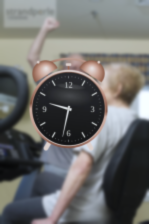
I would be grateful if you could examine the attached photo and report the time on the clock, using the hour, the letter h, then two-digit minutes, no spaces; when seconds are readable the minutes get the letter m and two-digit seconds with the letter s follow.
9h32
